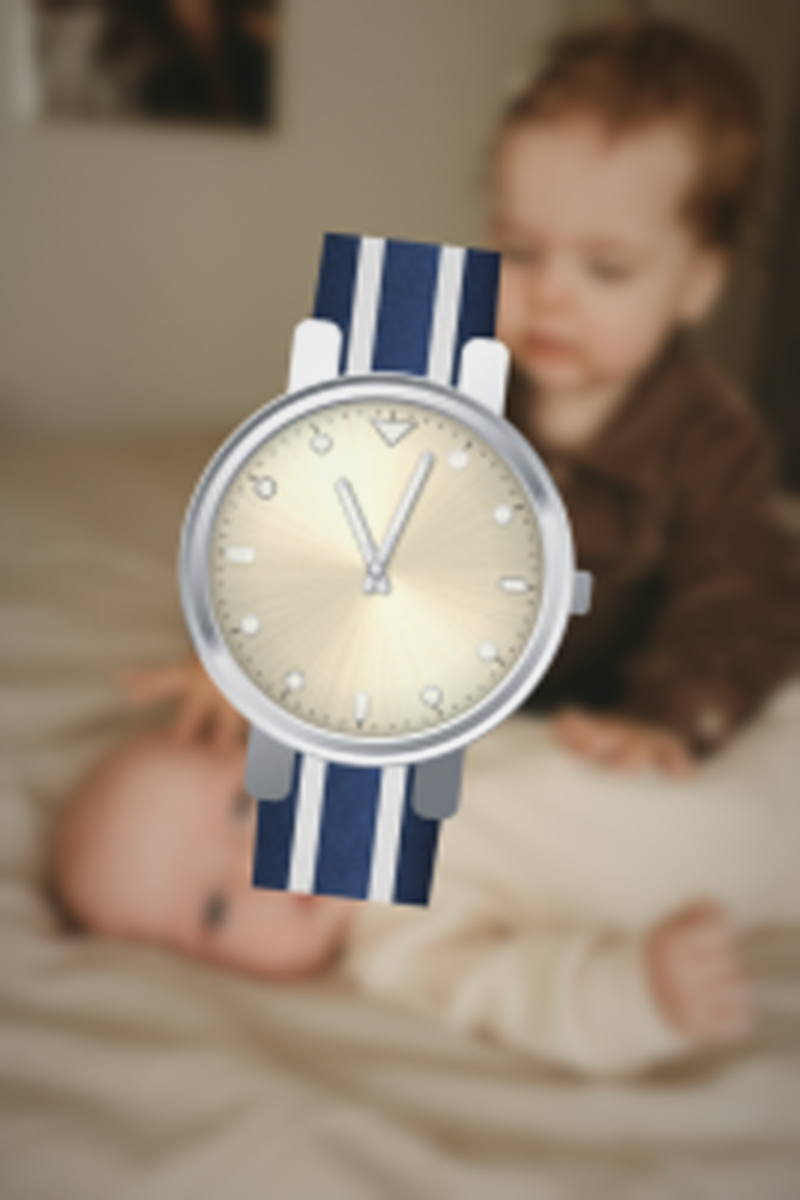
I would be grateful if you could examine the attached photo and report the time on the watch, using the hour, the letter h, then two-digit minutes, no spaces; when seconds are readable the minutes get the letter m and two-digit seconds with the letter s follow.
11h03
